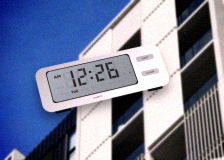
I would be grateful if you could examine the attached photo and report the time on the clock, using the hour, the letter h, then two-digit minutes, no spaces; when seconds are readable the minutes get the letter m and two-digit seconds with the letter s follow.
12h26
